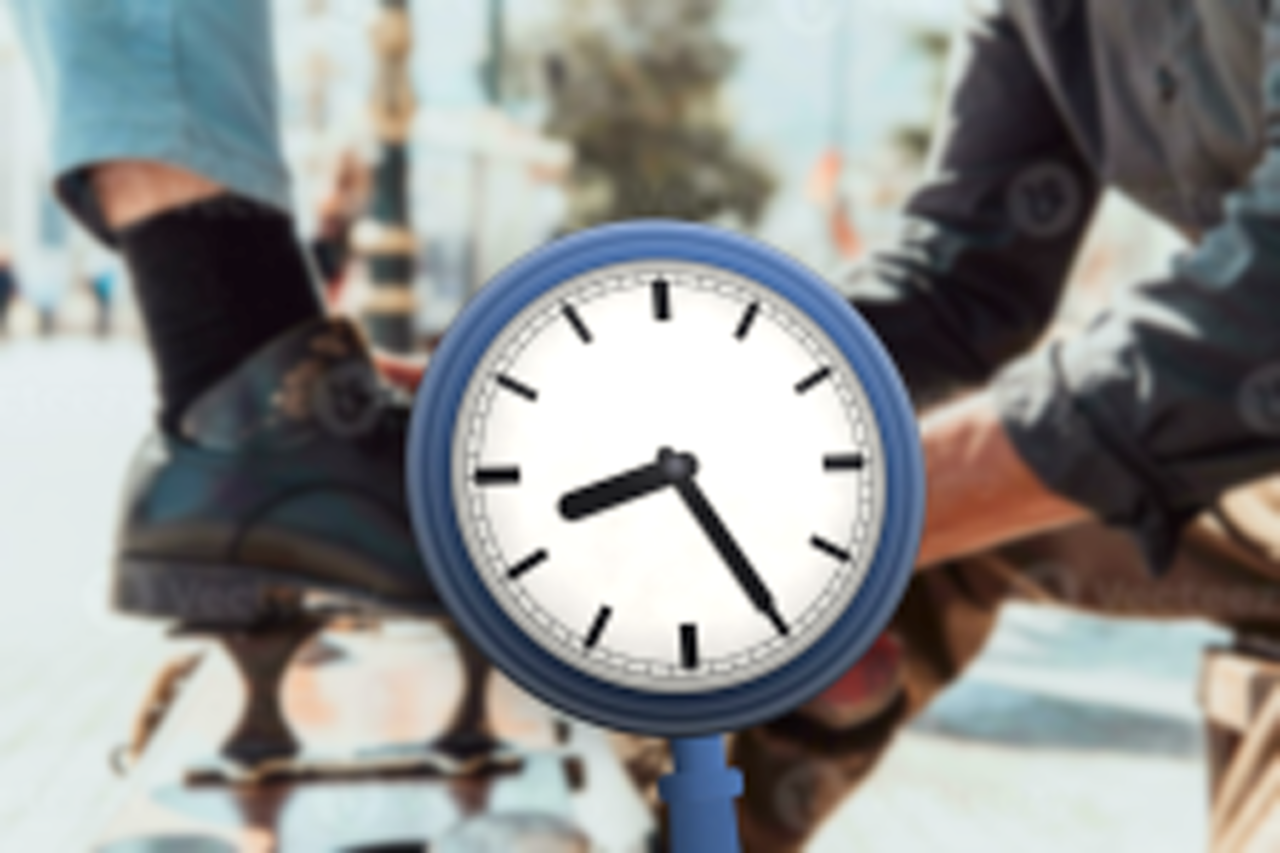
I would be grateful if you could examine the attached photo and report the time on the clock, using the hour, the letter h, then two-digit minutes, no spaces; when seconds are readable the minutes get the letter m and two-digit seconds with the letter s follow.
8h25
